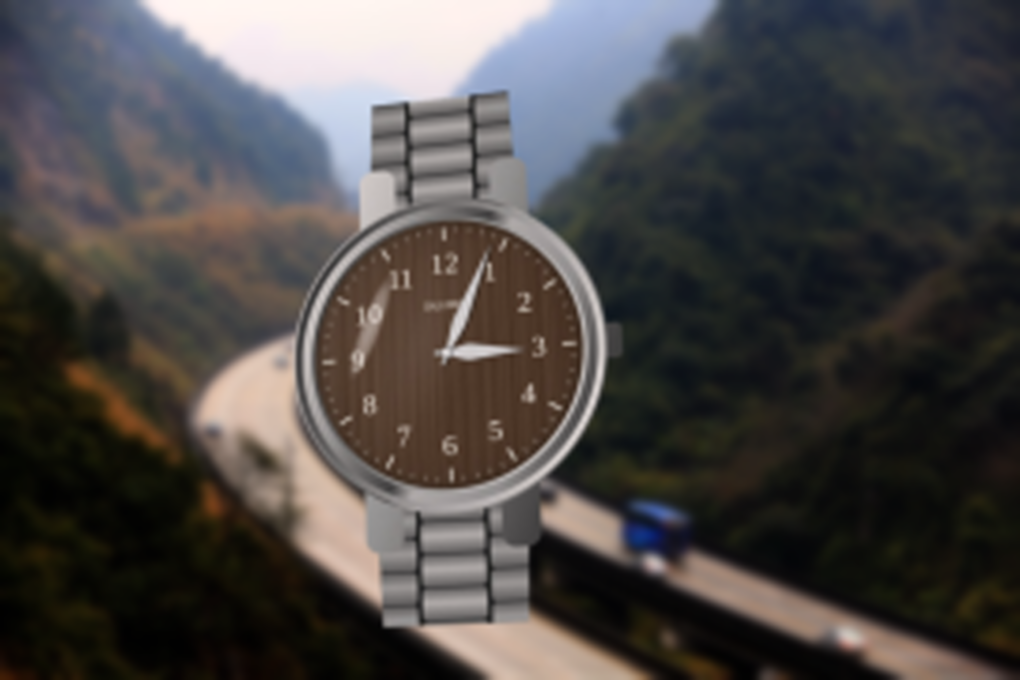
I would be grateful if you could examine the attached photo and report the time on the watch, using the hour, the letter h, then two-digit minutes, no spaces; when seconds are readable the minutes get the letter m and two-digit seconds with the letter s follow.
3h04
